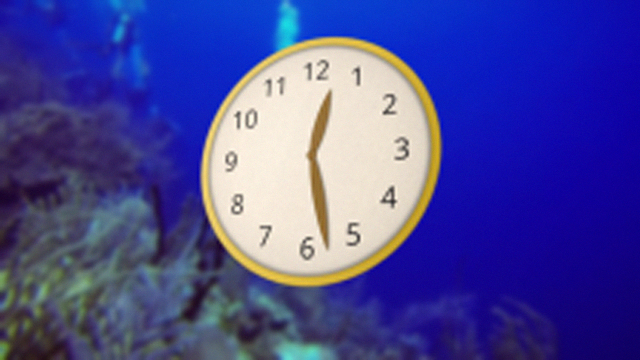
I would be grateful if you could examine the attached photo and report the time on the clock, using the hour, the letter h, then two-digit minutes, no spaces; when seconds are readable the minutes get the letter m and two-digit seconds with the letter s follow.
12h28
